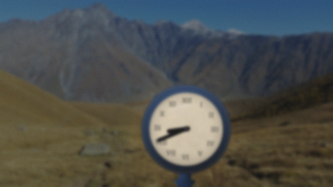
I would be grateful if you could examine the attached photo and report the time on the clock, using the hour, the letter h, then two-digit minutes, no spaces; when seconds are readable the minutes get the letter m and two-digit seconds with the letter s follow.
8h41
